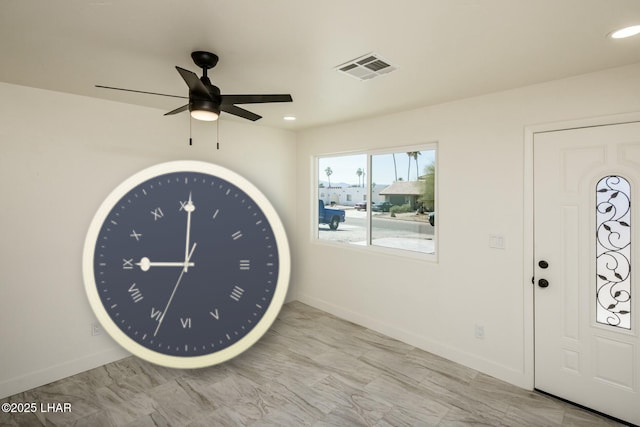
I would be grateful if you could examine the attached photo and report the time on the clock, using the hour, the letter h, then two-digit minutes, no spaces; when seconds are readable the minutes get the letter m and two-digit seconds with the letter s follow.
9h00m34s
